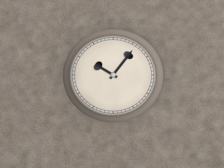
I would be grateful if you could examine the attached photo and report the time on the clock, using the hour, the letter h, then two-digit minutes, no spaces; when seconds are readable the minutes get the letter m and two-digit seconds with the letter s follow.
10h06
